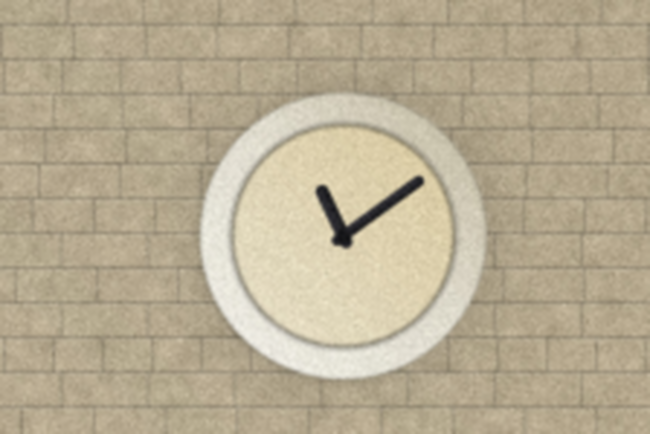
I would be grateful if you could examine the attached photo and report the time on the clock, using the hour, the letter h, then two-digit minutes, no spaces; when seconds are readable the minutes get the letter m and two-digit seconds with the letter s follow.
11h09
